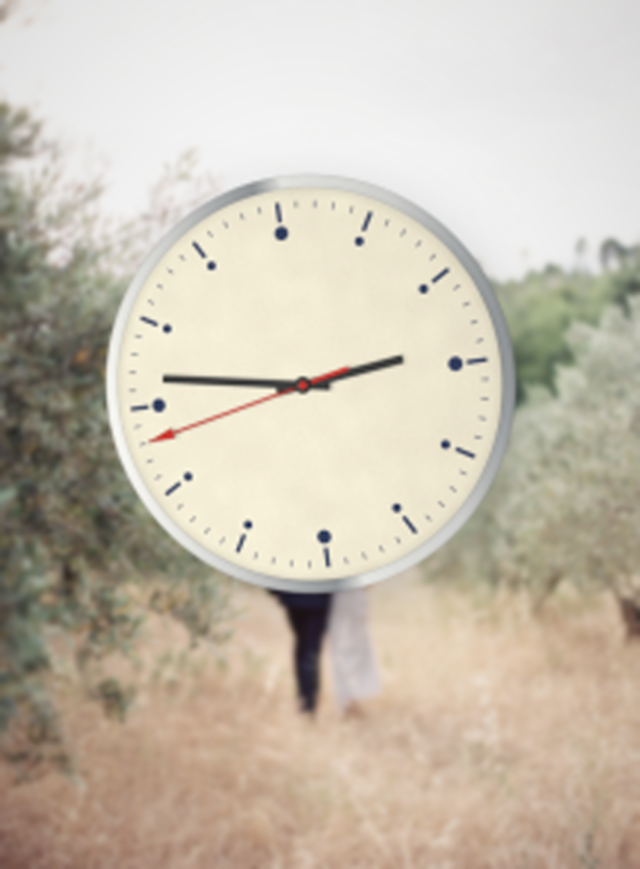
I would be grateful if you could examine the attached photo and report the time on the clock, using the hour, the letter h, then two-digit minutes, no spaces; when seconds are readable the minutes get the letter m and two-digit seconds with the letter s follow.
2h46m43s
